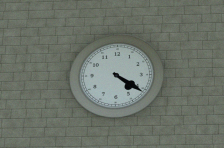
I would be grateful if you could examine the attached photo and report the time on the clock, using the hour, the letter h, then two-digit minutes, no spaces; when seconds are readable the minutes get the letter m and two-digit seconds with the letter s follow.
4h21
